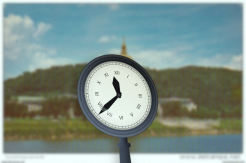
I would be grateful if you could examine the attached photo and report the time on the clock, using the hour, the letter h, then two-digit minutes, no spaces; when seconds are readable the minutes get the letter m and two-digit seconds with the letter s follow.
11h38
